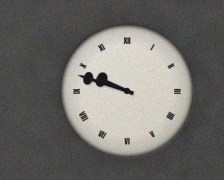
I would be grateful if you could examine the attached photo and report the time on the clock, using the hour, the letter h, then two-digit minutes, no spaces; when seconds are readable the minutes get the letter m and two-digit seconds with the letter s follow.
9h48
